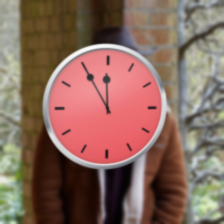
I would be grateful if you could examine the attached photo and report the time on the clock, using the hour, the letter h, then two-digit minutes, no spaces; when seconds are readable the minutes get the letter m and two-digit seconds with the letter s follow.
11h55
